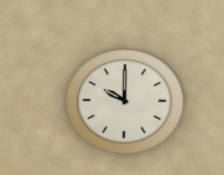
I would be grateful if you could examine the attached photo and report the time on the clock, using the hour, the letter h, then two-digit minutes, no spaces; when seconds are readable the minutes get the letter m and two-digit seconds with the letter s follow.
10h00
